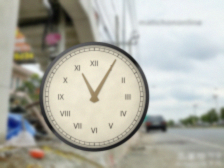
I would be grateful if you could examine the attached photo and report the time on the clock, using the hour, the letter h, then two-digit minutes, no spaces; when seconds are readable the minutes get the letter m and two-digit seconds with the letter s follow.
11h05
